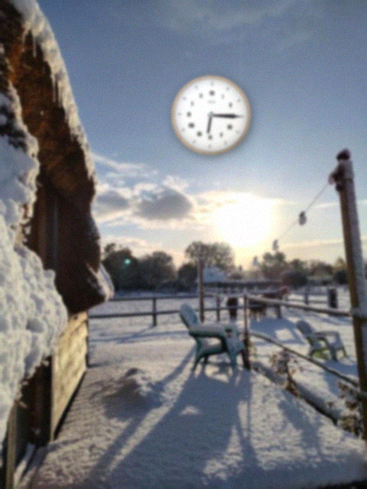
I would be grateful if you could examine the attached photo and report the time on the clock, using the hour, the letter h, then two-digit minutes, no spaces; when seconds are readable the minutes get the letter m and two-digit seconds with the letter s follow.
6h15
